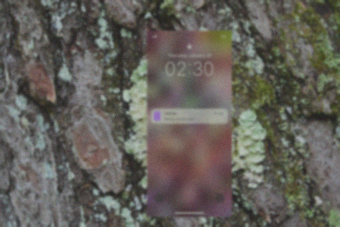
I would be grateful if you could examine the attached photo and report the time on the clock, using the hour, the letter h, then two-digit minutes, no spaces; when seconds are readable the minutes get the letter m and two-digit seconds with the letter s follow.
2h30
